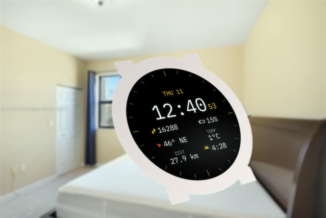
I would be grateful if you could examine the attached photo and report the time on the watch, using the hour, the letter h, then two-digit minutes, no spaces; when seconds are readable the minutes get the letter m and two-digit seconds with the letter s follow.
12h40
